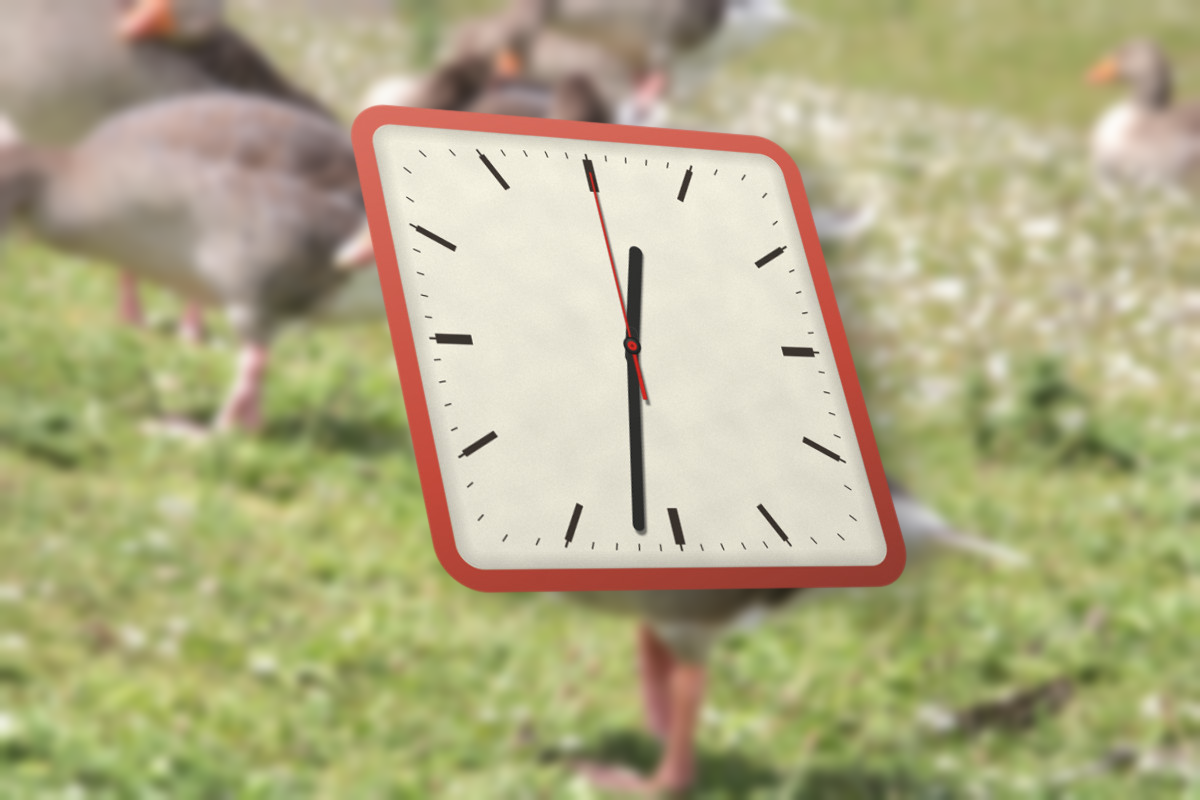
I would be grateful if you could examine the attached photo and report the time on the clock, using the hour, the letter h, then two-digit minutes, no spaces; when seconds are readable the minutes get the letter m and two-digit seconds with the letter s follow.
12h32m00s
